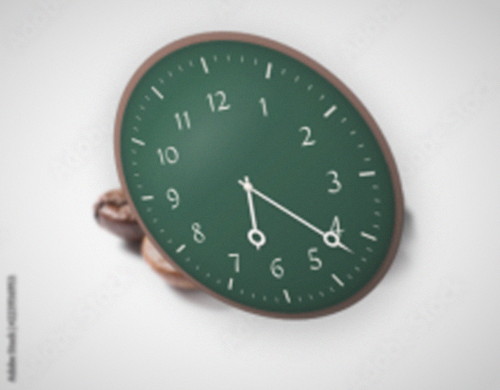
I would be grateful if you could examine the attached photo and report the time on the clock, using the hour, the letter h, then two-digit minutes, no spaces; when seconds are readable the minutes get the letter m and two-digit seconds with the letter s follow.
6h22
